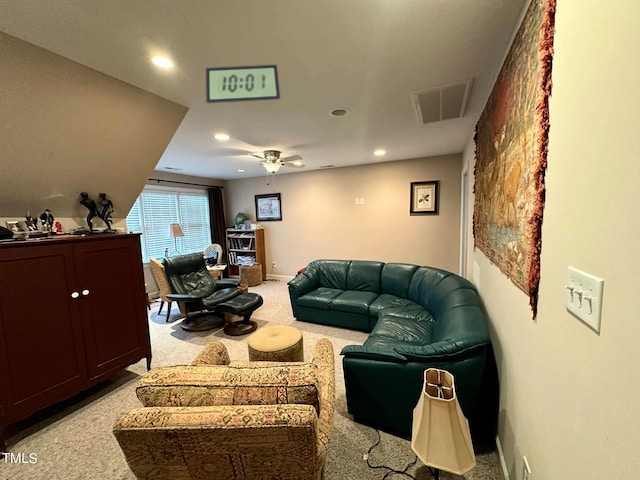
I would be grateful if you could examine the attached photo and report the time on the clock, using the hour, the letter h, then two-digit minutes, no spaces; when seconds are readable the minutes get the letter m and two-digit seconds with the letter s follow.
10h01
